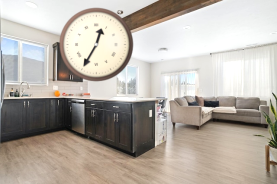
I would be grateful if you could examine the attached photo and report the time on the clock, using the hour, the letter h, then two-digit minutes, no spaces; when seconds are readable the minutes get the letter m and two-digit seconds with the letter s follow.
12h35
